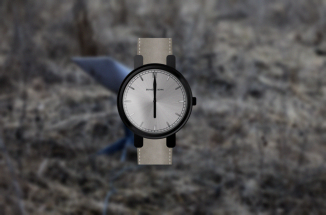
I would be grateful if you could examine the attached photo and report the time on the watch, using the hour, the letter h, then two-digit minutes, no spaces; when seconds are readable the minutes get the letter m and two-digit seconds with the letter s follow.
6h00
